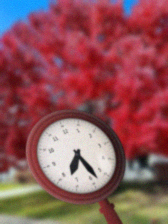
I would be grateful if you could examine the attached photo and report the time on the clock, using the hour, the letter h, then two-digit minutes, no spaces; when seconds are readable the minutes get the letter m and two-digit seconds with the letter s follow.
7h28
